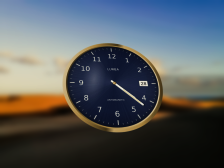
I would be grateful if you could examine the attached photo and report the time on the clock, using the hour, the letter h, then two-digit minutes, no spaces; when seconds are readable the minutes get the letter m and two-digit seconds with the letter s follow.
4h22
